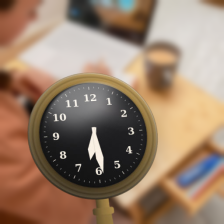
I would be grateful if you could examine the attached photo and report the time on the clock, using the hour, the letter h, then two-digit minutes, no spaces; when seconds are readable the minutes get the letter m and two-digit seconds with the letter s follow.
6h29
